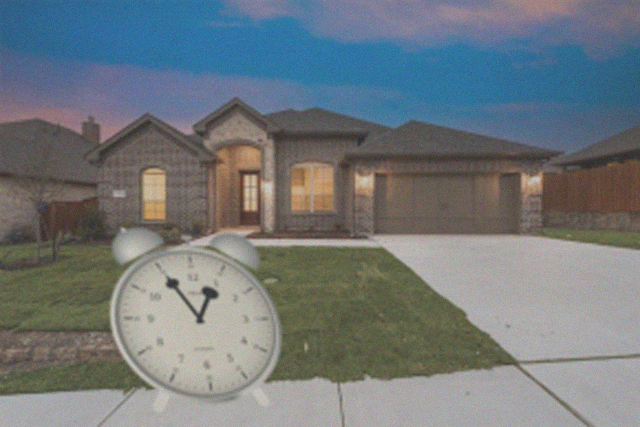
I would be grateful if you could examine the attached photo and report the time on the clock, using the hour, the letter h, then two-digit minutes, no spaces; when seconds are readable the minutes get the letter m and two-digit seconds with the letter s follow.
12h55
